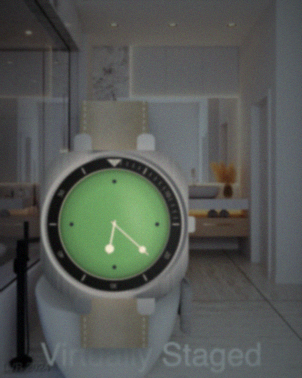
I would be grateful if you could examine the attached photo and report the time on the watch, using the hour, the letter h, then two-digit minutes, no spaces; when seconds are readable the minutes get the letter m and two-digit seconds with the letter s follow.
6h22
